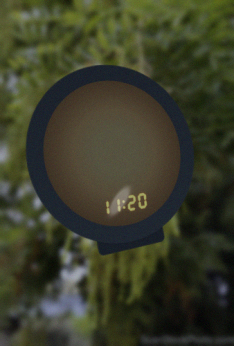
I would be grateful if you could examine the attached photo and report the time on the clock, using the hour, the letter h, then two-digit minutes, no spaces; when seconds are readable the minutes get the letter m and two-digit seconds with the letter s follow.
11h20
